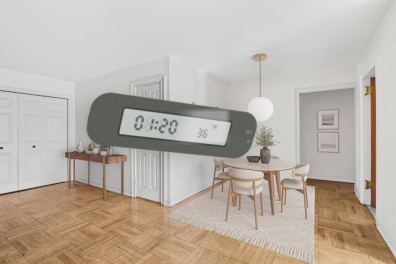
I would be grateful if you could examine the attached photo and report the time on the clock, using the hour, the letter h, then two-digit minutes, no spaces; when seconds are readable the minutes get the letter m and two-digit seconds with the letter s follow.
1h20
